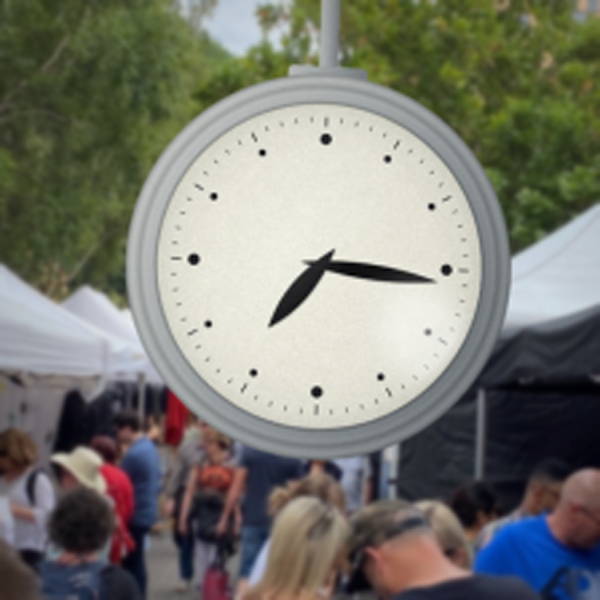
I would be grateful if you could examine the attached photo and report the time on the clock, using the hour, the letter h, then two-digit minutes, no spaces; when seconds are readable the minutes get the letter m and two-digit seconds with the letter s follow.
7h16
